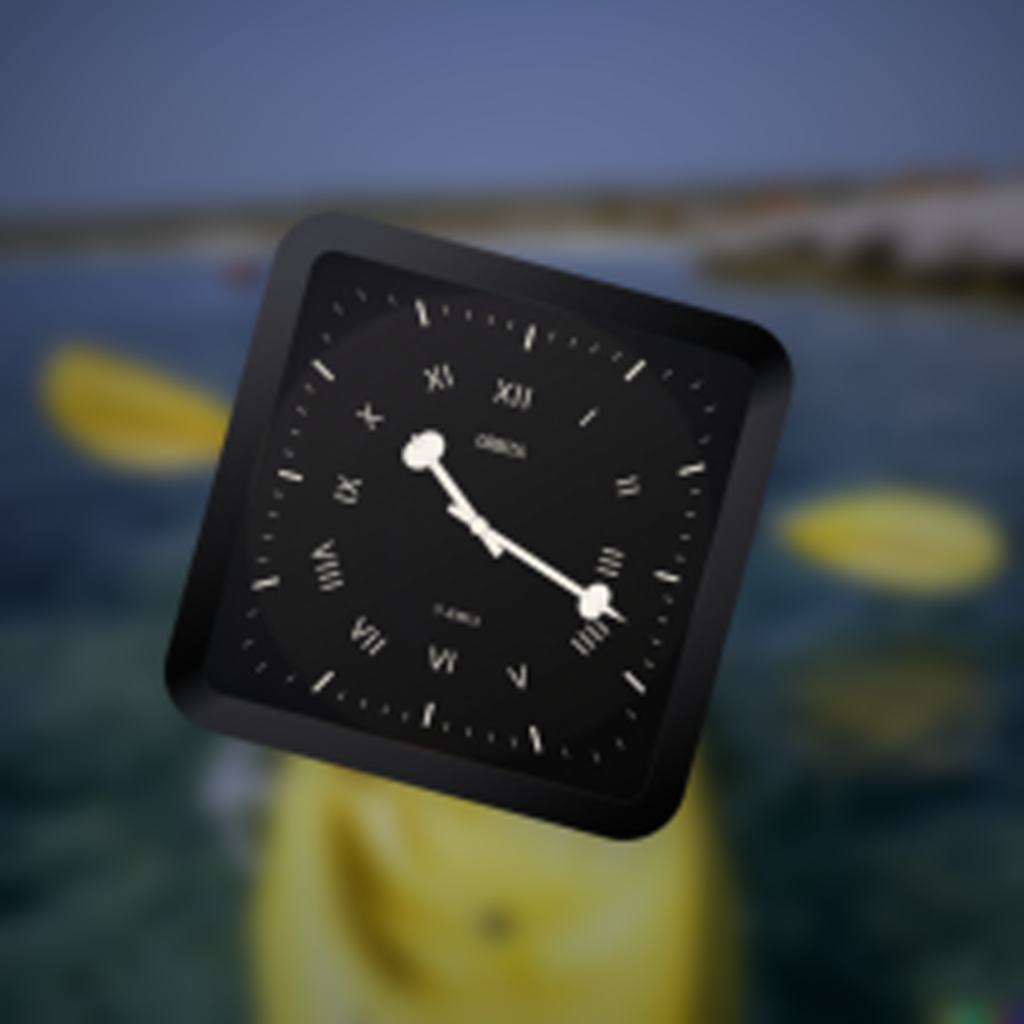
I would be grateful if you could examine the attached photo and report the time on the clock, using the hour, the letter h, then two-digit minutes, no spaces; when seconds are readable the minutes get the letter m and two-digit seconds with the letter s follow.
10h18
